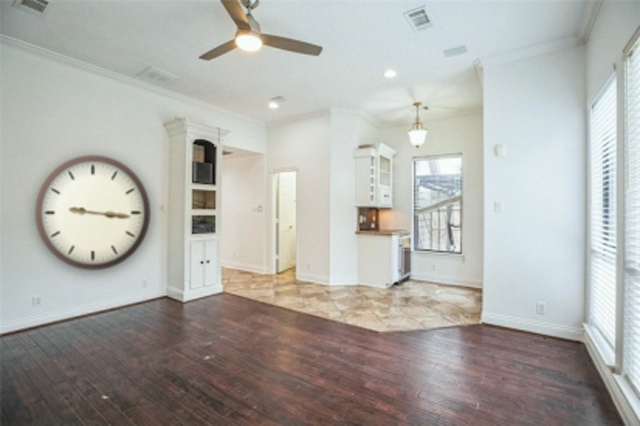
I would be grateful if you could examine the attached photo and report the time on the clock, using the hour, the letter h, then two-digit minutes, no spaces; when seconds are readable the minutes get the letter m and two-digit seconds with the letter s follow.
9h16
